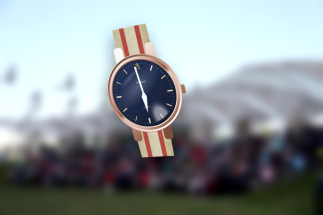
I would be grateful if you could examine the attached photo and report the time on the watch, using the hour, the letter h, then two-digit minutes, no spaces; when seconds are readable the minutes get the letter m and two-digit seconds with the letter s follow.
5h59
